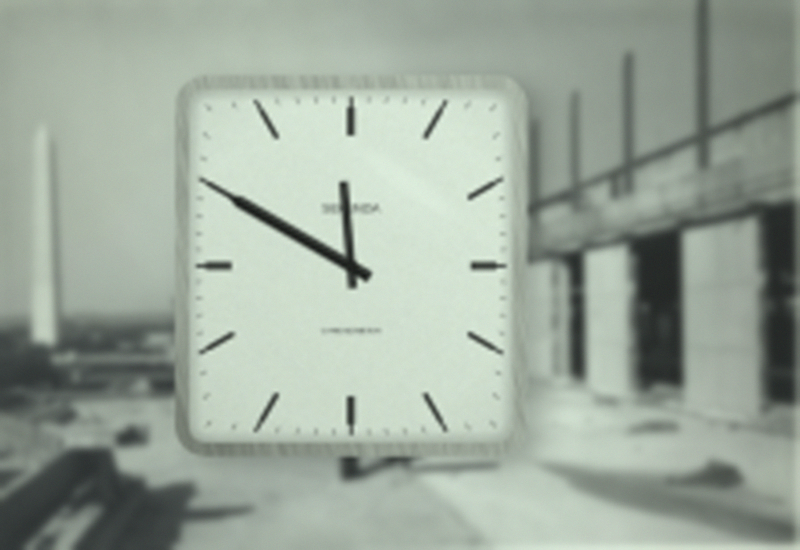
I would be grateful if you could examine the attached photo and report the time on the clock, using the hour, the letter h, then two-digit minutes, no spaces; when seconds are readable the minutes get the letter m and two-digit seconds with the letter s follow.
11h50
